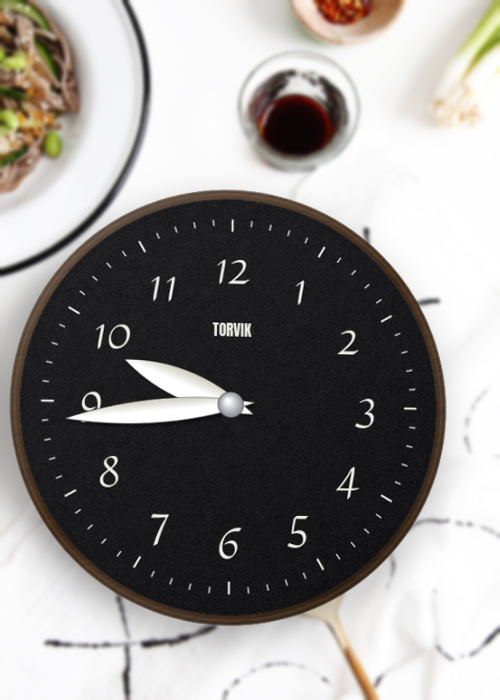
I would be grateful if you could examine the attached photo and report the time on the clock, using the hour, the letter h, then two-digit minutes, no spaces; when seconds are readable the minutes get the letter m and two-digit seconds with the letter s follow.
9h44
